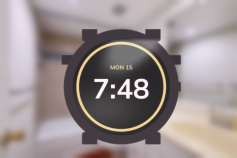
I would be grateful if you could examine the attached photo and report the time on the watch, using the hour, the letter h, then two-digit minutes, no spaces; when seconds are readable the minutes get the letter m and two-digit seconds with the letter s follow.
7h48
